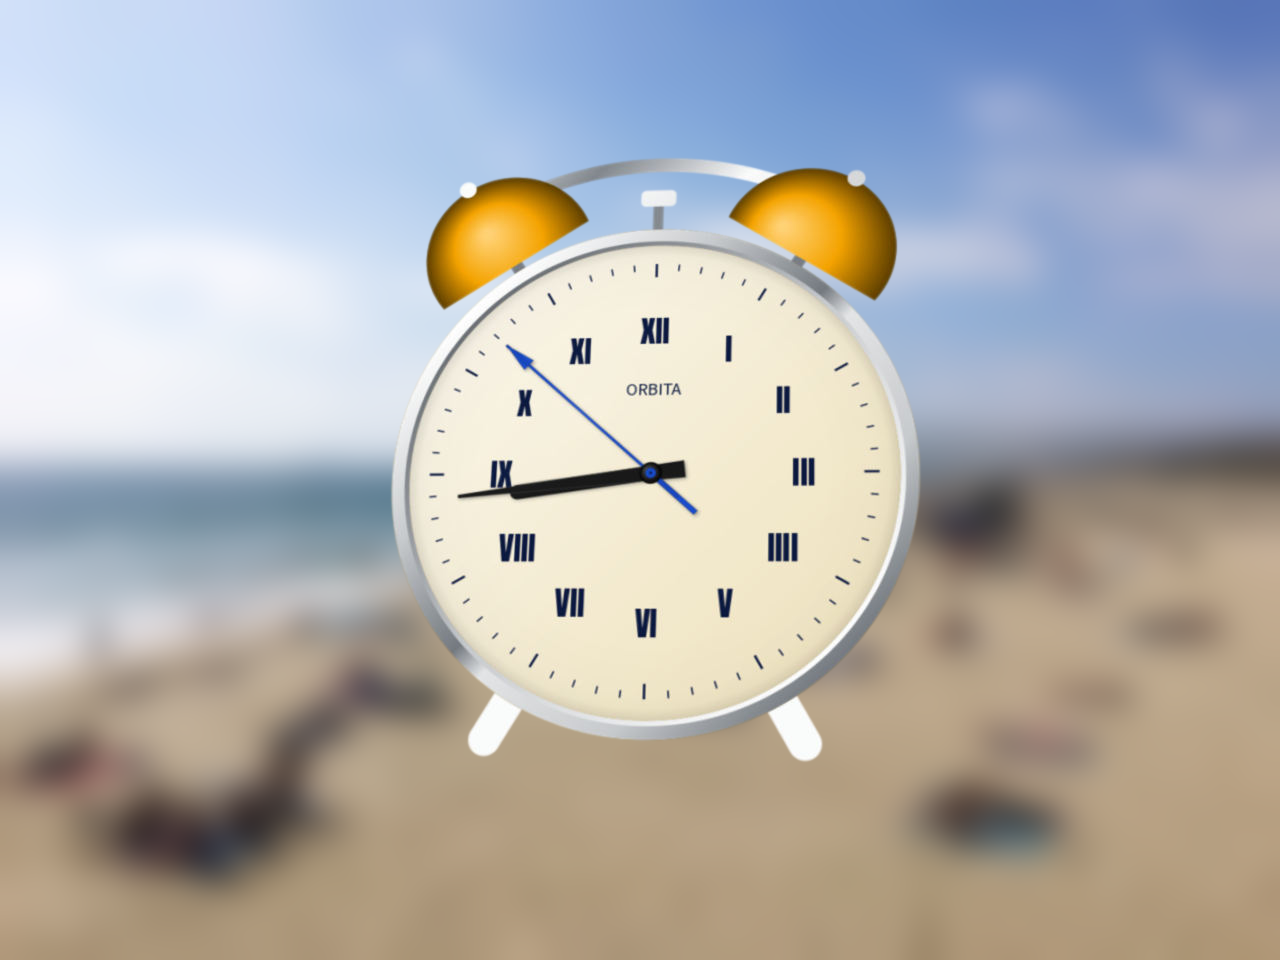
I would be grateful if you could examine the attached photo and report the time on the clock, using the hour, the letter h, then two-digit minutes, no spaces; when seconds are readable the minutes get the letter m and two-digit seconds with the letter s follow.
8h43m52s
